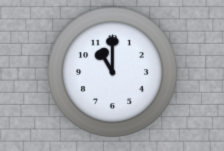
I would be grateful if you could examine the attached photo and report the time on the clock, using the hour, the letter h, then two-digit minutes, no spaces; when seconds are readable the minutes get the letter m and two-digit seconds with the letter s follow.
11h00
